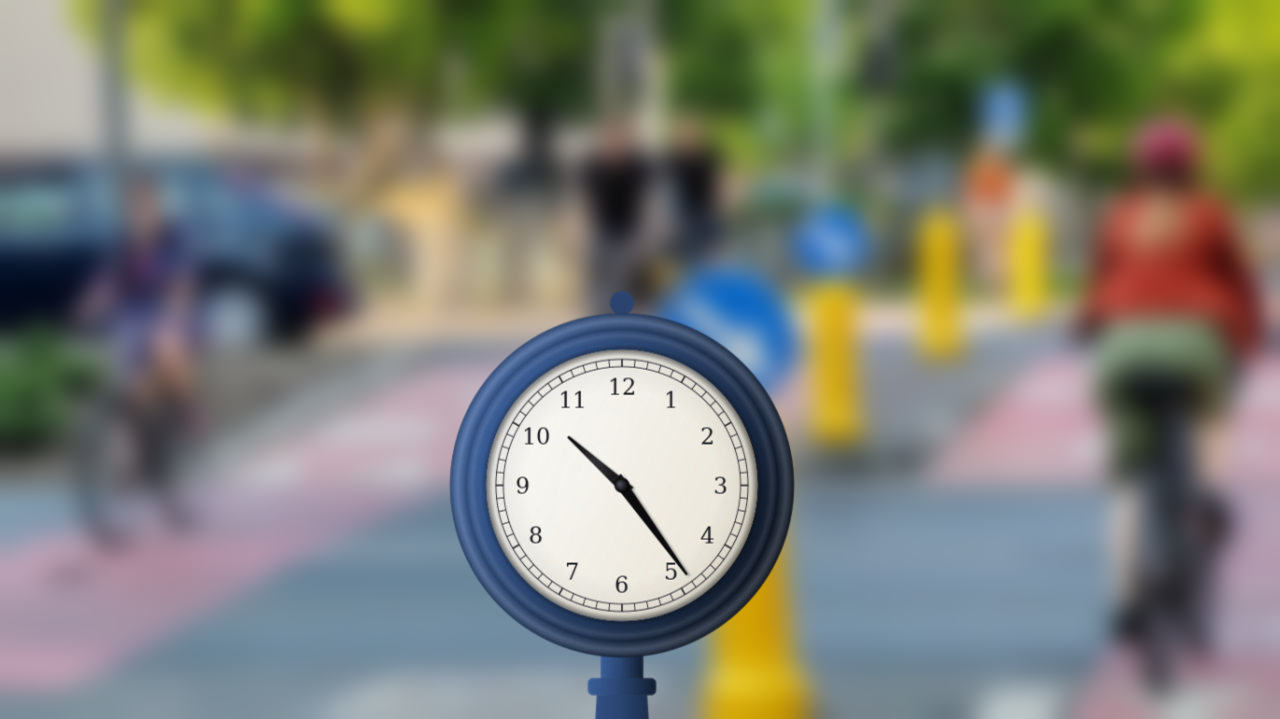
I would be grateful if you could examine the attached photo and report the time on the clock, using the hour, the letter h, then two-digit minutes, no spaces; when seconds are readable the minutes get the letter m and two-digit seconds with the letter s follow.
10h24
